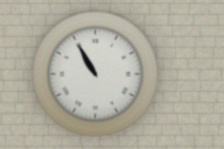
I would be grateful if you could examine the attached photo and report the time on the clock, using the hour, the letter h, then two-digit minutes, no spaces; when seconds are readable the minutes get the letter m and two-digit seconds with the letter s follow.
10h55
